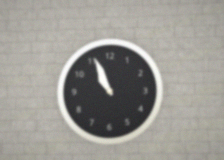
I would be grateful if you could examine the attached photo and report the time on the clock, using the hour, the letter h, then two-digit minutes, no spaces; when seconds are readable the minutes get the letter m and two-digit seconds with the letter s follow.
10h56
